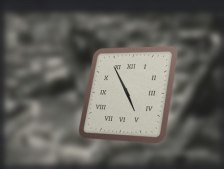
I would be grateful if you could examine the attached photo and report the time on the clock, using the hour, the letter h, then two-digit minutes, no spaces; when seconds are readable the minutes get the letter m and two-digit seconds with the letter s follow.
4h54
